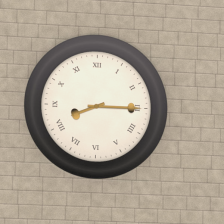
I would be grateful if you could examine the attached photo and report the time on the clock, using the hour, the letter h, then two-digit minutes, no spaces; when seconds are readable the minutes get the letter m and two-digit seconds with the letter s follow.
8h15
